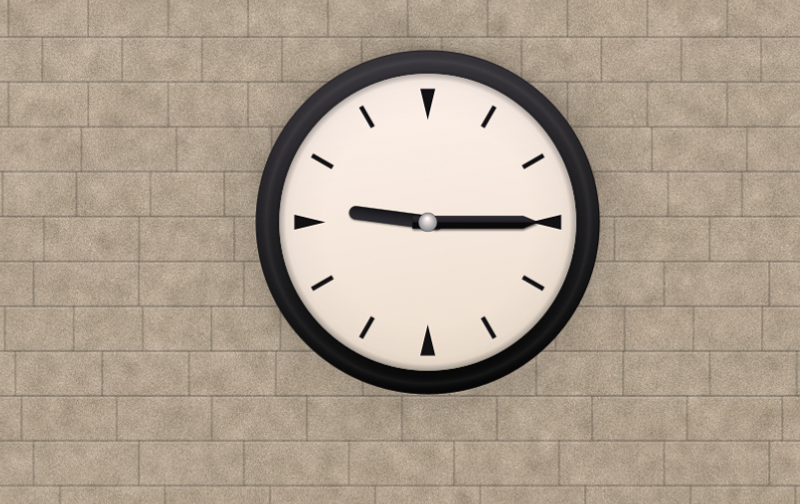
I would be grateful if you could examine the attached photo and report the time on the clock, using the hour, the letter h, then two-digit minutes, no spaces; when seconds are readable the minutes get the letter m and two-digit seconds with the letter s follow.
9h15
